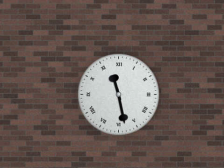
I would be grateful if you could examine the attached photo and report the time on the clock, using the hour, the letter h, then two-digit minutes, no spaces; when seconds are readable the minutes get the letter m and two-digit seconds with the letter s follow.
11h28
